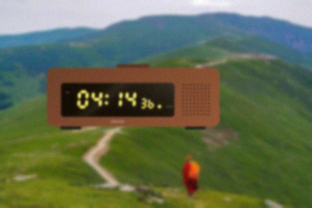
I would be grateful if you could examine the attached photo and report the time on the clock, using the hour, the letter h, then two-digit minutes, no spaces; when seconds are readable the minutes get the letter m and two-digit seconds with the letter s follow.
4h14
